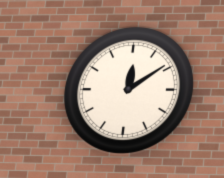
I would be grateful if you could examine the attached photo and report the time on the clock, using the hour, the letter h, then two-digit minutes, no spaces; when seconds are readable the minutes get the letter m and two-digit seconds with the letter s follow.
12h09
